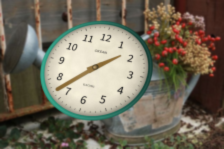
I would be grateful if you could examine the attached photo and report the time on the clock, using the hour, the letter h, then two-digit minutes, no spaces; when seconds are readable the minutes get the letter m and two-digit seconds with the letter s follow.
1h37
